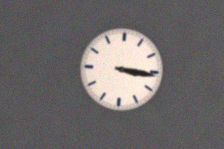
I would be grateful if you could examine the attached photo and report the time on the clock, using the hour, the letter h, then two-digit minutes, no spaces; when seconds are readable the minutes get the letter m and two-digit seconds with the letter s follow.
3h16
